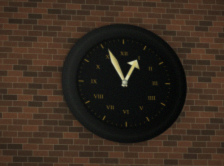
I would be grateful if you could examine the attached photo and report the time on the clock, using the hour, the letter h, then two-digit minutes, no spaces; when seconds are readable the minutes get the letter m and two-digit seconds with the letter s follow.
12h56
